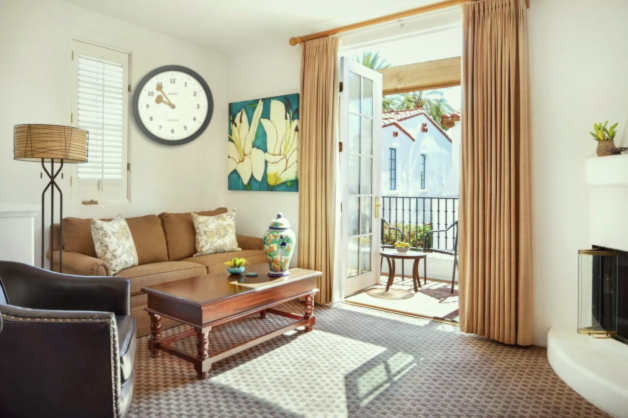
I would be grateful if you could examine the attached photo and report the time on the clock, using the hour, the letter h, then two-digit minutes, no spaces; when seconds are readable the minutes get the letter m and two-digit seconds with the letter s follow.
9h54
